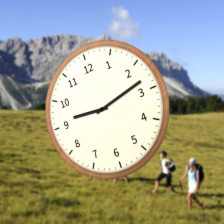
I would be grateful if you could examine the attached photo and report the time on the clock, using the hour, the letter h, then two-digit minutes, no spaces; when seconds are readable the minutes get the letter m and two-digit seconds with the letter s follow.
9h13
